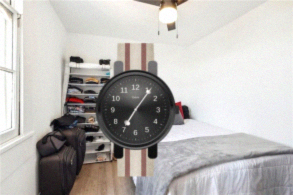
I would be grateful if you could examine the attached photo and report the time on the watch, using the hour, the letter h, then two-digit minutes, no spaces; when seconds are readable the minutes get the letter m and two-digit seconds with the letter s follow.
7h06
